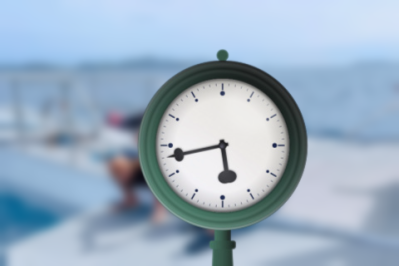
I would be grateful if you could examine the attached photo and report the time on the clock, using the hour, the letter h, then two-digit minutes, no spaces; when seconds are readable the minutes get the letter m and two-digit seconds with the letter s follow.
5h43
